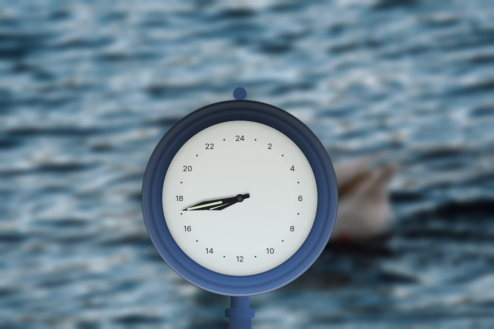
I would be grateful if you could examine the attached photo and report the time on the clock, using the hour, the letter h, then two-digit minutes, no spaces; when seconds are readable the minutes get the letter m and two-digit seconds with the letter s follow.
16h43
